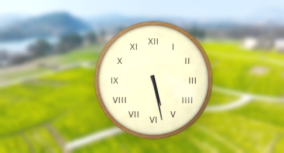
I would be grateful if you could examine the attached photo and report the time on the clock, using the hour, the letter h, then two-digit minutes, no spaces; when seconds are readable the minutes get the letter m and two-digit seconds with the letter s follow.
5h28
